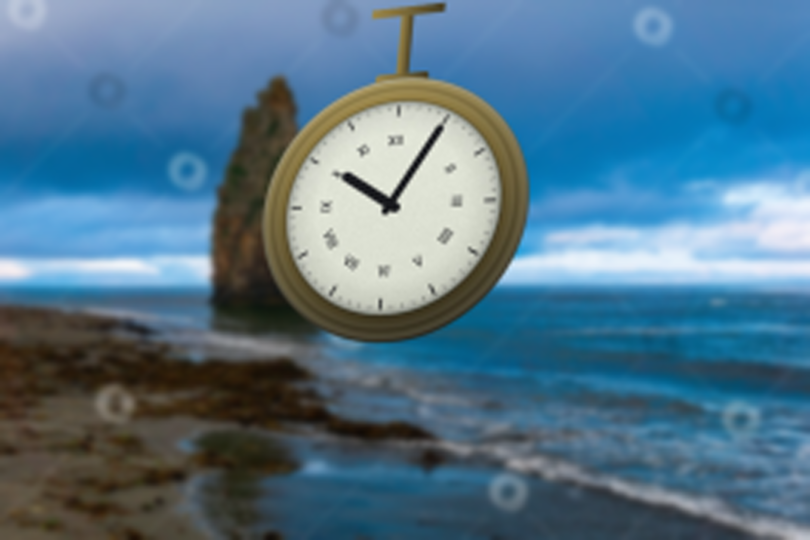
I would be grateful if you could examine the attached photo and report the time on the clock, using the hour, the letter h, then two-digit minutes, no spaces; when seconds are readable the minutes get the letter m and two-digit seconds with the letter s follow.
10h05
